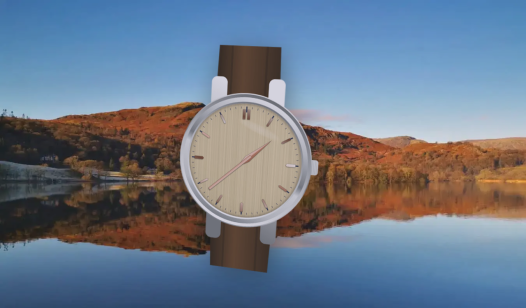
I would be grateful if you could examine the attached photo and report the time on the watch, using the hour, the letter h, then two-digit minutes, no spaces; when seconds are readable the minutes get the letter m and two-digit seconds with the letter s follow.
1h38
